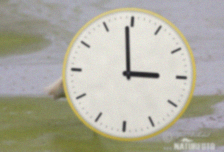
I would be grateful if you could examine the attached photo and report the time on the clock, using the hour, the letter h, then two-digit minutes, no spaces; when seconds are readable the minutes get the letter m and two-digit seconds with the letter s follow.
2h59
